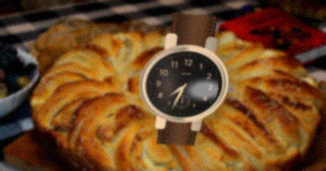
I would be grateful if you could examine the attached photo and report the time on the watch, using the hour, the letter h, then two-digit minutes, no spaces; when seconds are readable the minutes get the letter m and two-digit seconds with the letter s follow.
7h33
